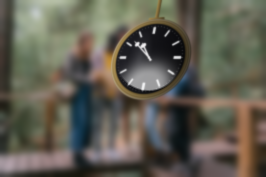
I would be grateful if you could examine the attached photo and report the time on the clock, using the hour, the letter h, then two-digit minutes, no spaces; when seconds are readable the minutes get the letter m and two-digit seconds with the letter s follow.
10h52
